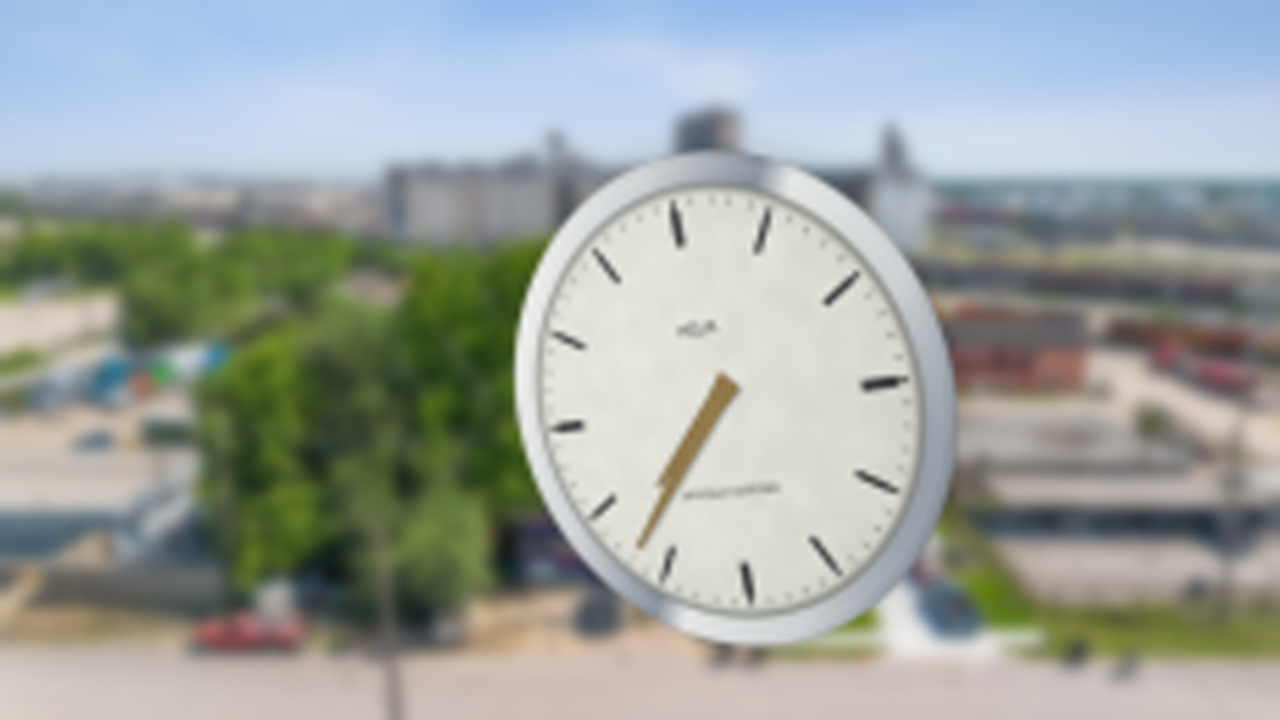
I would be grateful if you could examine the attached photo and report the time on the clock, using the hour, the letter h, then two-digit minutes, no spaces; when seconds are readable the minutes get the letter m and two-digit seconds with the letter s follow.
7h37
